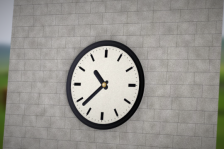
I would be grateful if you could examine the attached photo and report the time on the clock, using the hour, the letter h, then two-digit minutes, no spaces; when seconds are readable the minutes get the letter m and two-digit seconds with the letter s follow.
10h38
